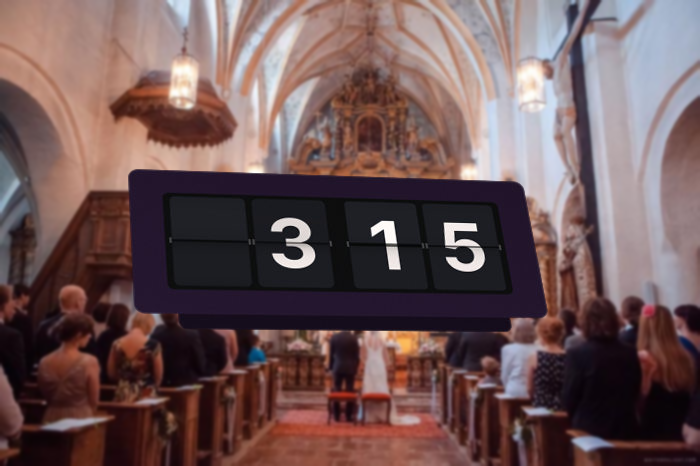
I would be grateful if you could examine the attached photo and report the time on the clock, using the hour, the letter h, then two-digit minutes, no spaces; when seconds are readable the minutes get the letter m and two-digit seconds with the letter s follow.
3h15
